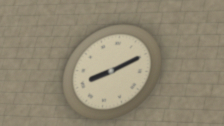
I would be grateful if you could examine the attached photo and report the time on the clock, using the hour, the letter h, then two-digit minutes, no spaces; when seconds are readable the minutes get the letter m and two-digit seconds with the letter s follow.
8h10
